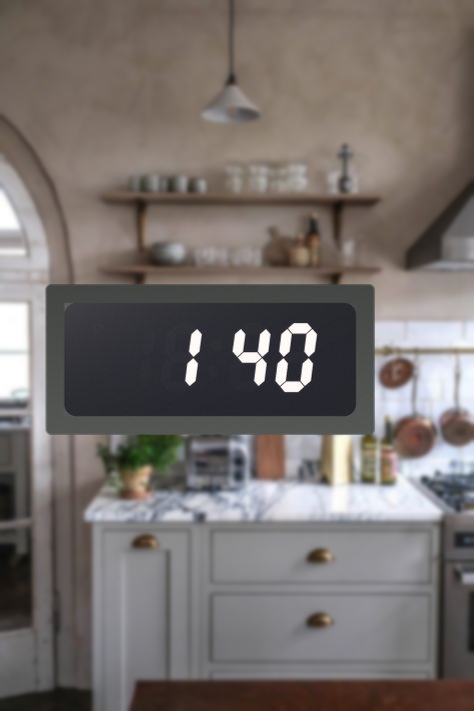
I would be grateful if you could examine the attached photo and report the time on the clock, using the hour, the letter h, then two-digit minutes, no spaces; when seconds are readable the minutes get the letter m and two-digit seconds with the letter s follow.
1h40
